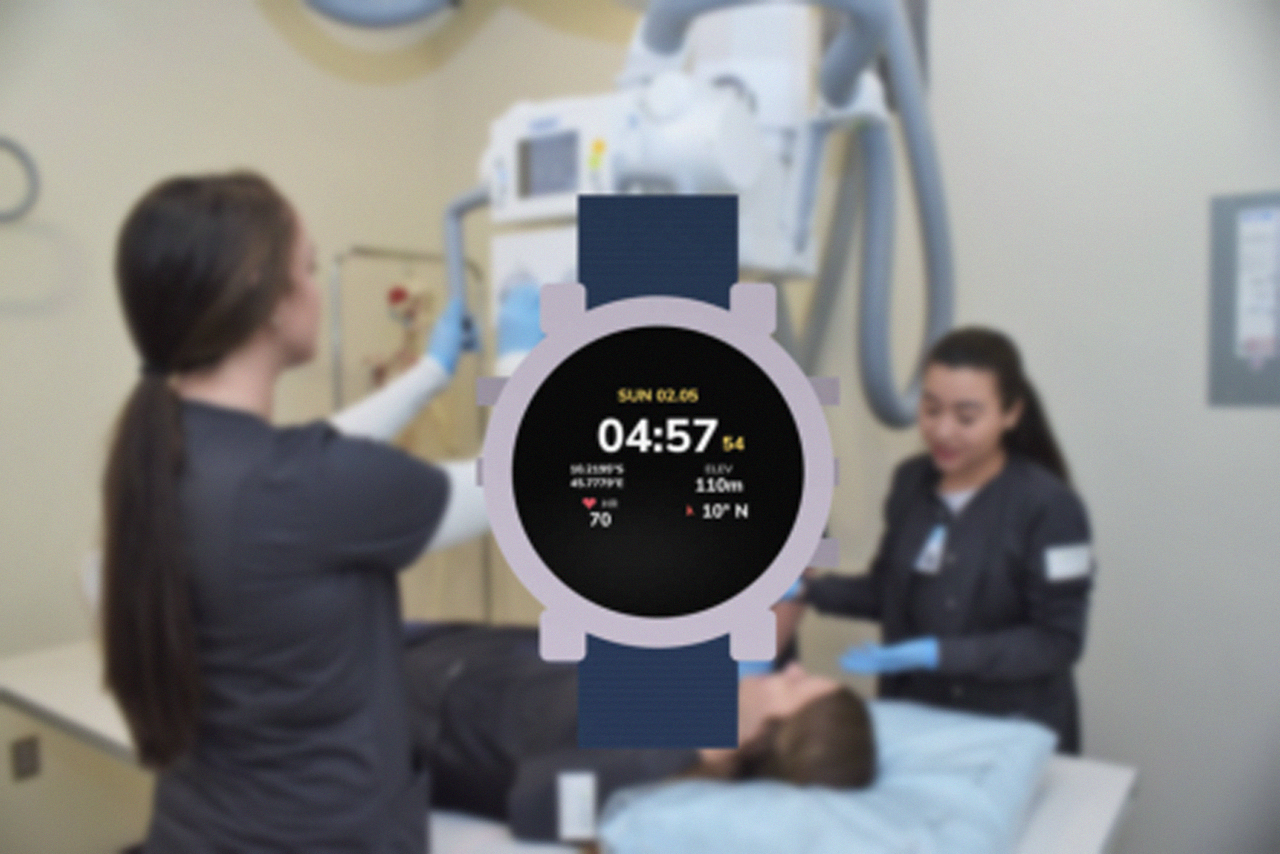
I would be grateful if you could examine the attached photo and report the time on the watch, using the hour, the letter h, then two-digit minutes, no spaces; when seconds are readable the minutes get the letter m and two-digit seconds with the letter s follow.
4h57
